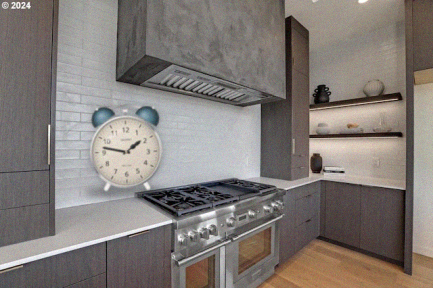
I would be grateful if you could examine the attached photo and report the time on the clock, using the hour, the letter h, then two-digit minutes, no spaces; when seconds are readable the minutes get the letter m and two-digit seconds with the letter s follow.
1h47
